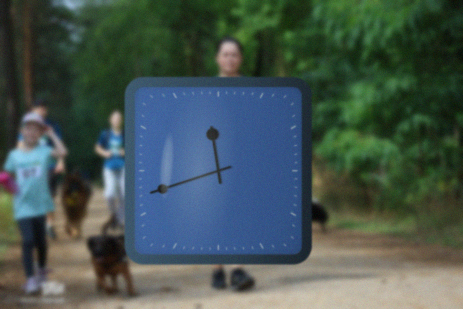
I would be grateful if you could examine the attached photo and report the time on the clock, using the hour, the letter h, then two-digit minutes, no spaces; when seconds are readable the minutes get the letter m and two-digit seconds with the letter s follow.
11h42
